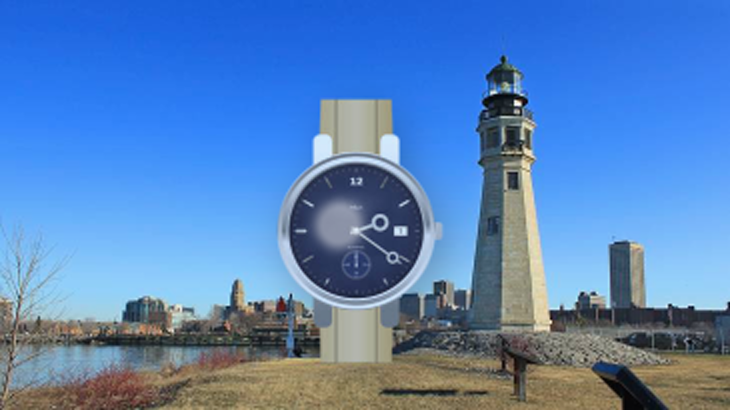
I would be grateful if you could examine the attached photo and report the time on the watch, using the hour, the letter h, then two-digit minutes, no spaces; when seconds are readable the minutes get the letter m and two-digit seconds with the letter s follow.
2h21
